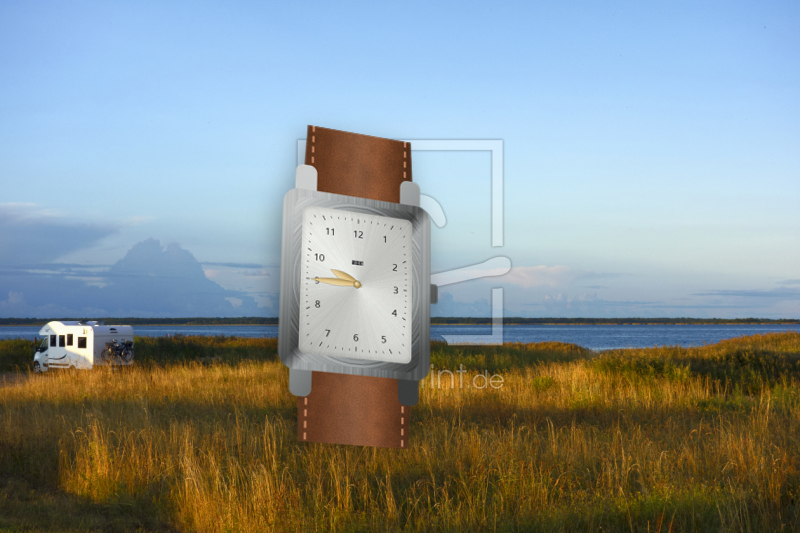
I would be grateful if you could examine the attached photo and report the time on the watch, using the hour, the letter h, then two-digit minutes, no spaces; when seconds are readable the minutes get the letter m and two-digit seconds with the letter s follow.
9h45
